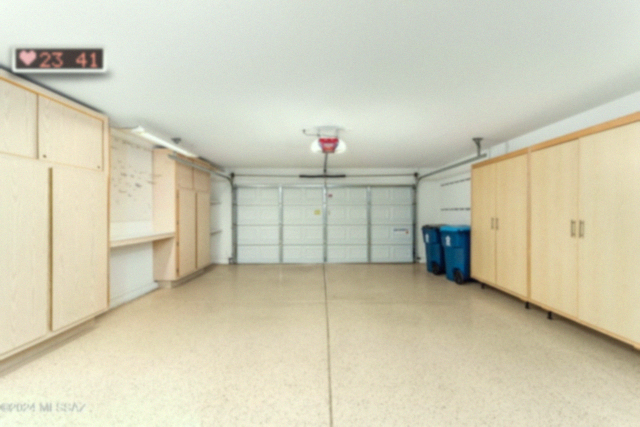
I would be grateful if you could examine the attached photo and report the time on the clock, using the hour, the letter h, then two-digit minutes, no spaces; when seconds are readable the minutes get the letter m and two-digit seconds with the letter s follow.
23h41
